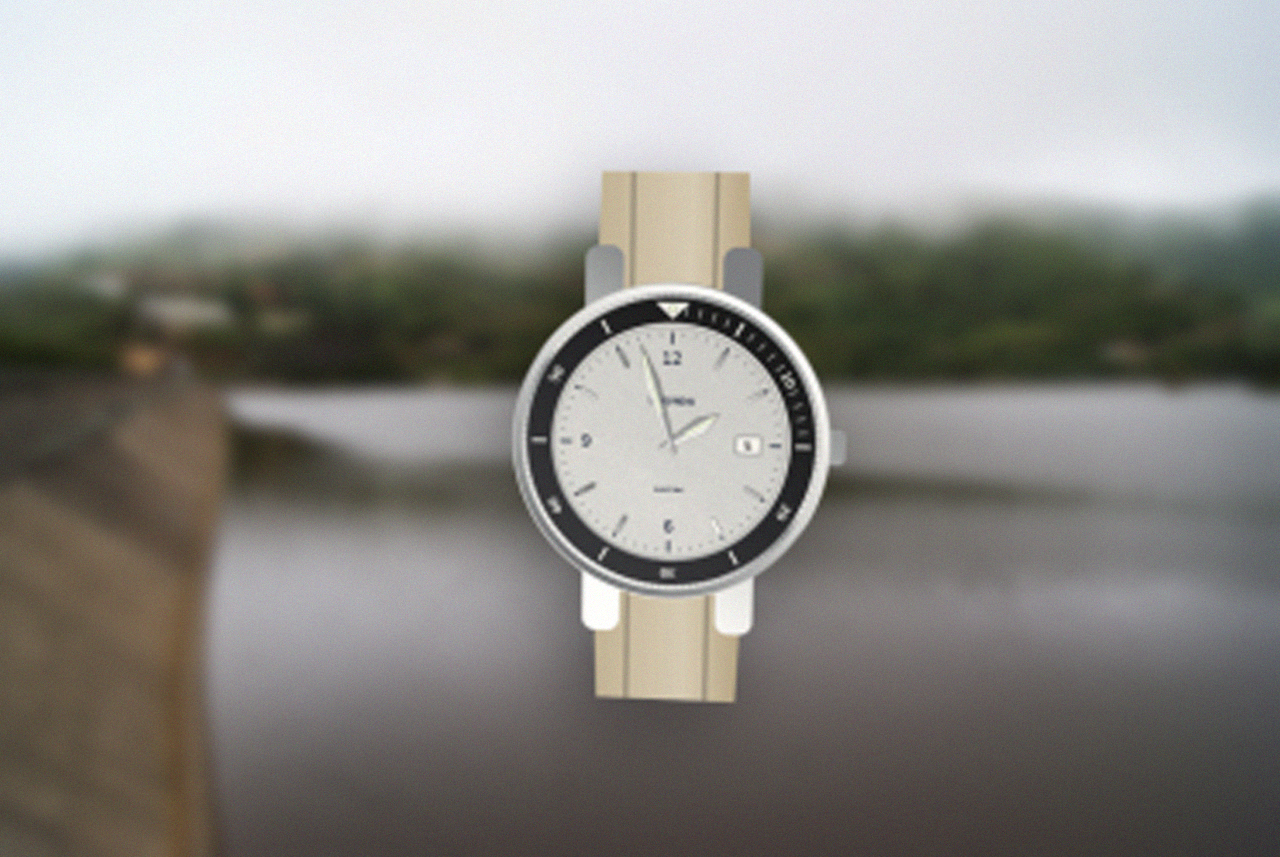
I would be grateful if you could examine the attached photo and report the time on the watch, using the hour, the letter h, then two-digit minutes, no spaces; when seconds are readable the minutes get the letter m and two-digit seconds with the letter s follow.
1h57
